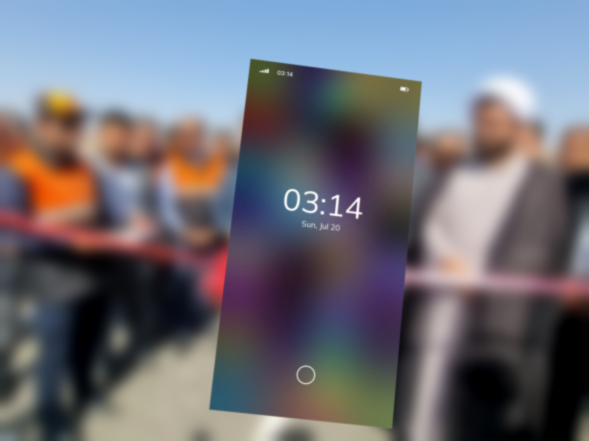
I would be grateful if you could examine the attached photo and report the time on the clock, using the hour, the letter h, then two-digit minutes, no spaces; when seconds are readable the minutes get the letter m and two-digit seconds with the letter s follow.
3h14
